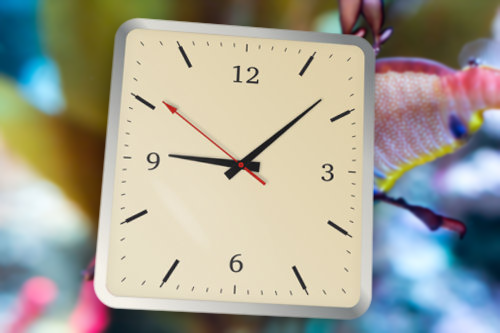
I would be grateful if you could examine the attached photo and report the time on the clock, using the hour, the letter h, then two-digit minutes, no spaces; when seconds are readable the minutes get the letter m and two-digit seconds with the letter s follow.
9h07m51s
